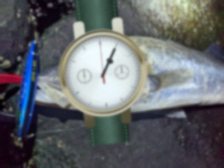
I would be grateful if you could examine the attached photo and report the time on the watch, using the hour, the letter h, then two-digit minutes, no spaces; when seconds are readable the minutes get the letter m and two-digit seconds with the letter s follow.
1h05
